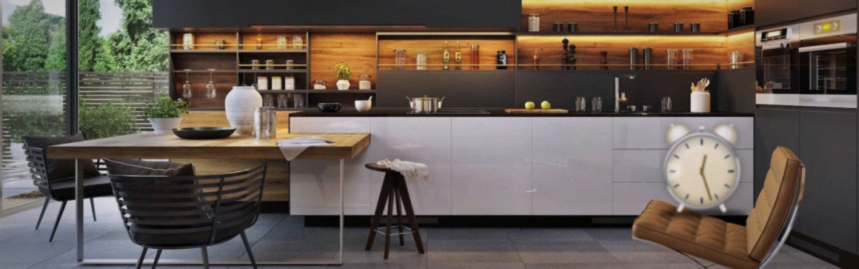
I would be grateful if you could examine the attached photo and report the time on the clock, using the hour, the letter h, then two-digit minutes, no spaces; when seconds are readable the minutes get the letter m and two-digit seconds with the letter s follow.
12h27
